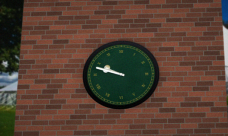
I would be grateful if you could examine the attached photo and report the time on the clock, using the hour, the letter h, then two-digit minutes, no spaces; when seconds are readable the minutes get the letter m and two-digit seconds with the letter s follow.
9h48
